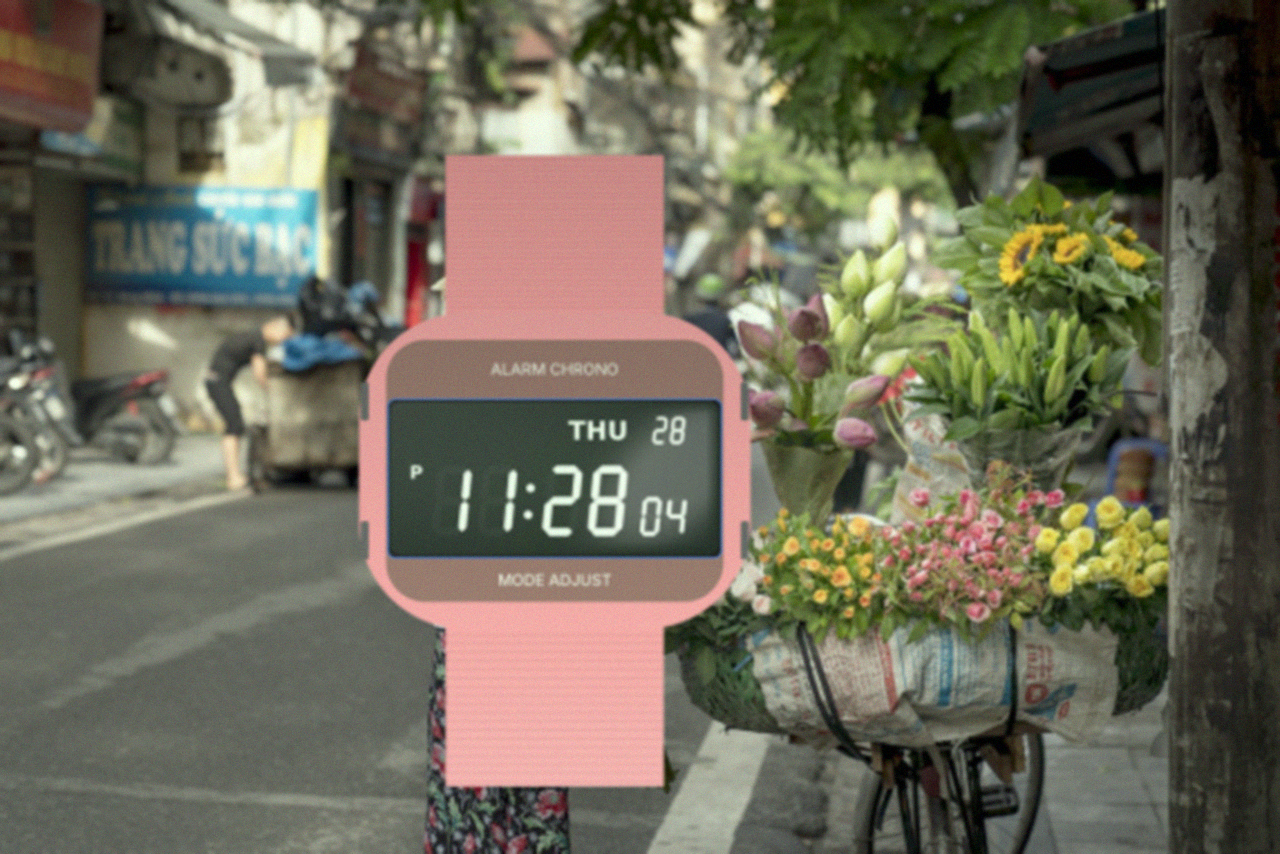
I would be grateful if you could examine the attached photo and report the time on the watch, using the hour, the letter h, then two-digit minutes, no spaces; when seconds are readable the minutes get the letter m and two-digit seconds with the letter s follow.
11h28m04s
